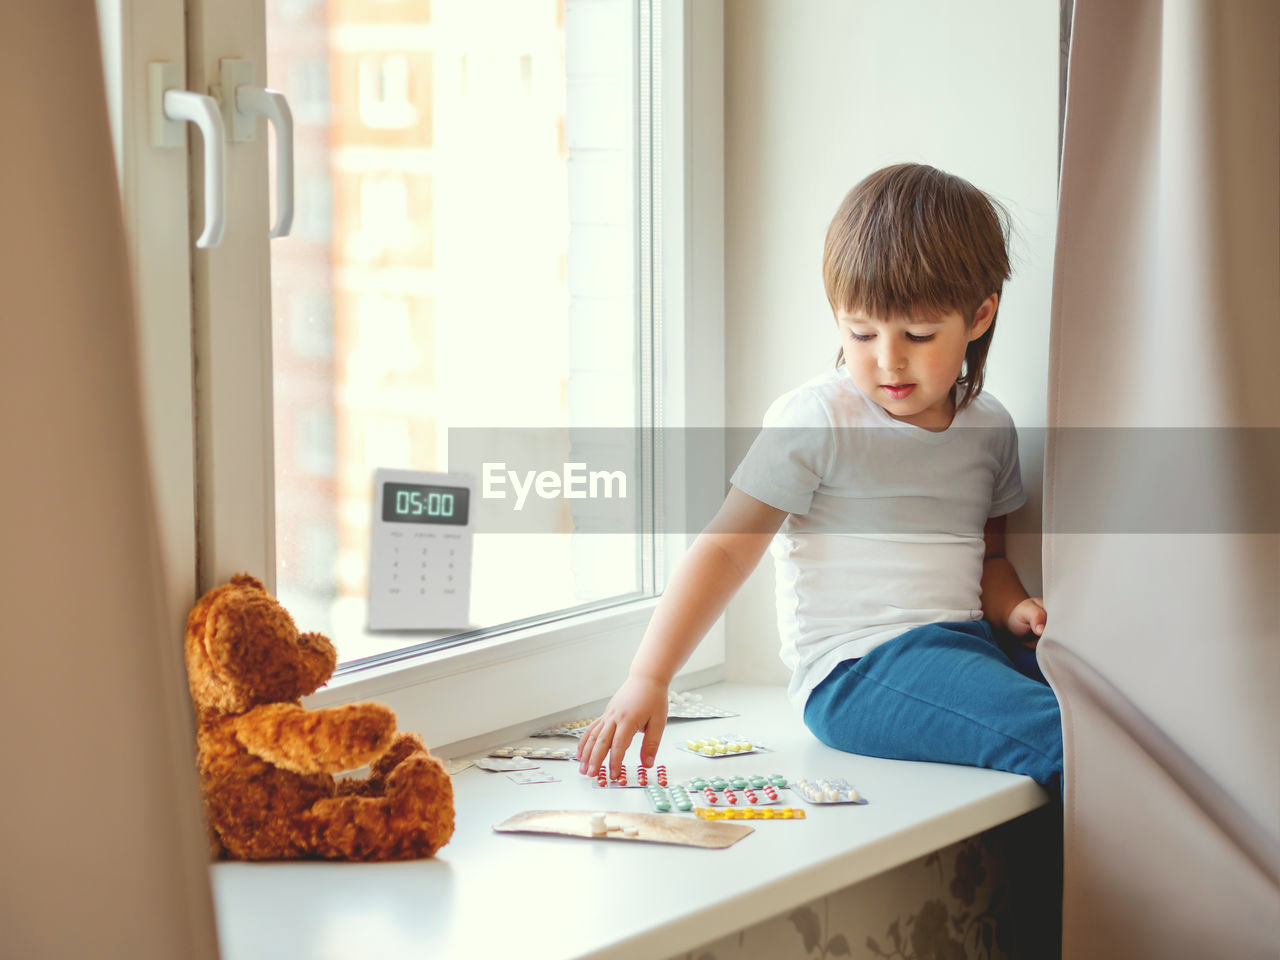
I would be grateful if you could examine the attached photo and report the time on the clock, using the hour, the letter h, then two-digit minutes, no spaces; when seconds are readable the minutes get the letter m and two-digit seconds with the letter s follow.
5h00
